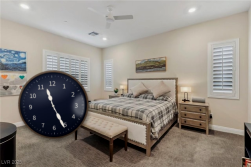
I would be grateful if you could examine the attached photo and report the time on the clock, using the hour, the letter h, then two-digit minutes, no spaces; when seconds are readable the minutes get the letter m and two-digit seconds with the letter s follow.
11h26
